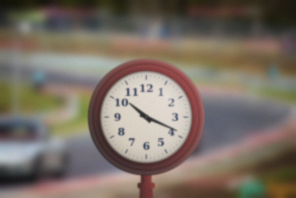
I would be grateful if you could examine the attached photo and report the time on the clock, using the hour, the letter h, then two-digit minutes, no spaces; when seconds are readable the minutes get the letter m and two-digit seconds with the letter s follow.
10h19
